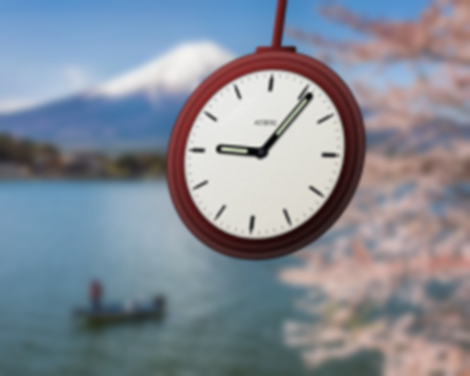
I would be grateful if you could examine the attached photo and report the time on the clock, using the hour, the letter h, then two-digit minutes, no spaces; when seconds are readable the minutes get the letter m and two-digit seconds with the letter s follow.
9h06
